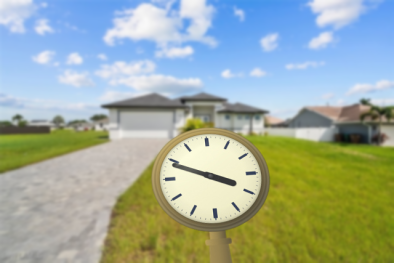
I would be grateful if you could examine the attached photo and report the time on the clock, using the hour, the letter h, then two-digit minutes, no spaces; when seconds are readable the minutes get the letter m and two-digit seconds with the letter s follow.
3h49
